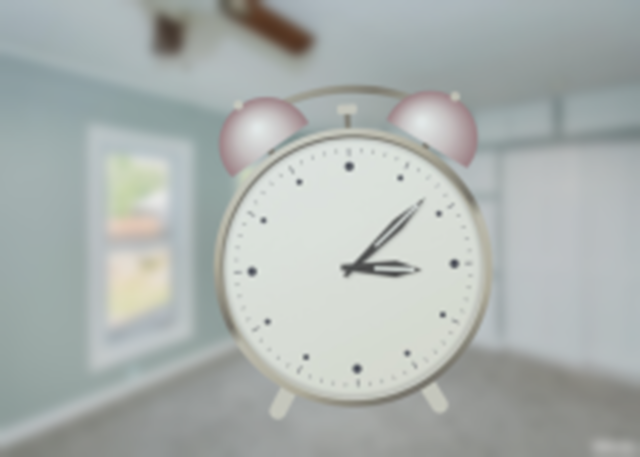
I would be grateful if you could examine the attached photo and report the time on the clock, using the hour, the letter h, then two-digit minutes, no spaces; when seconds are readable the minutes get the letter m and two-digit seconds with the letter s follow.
3h08
